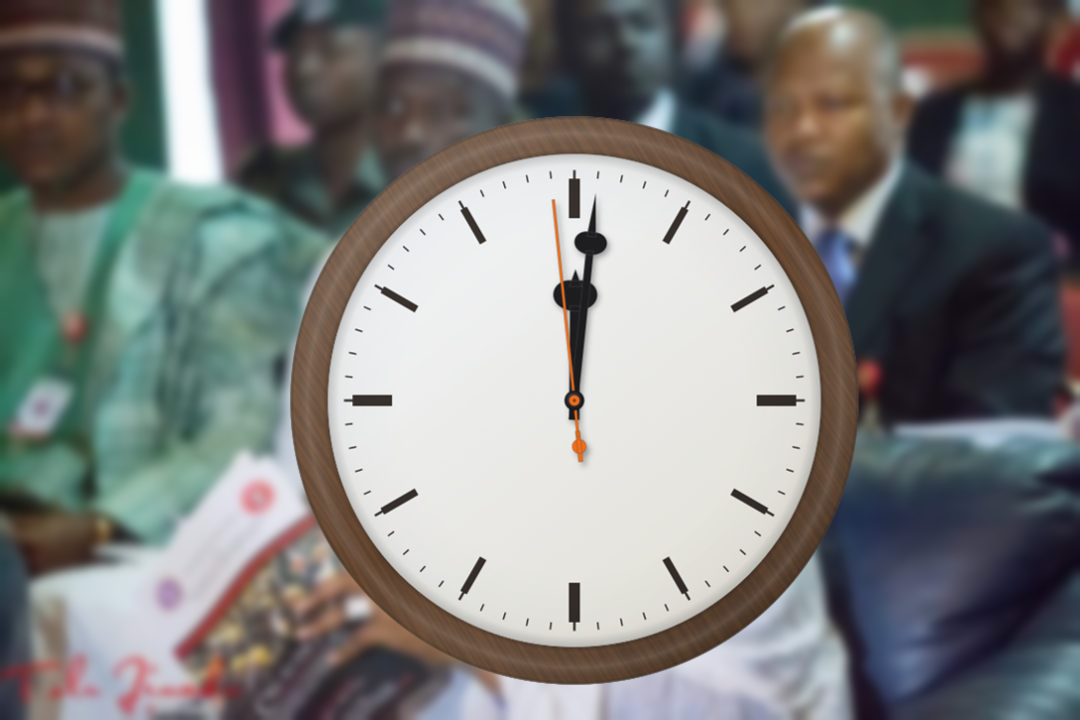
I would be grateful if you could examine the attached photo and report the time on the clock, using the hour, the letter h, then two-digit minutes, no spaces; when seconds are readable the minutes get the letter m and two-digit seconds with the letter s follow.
12h00m59s
